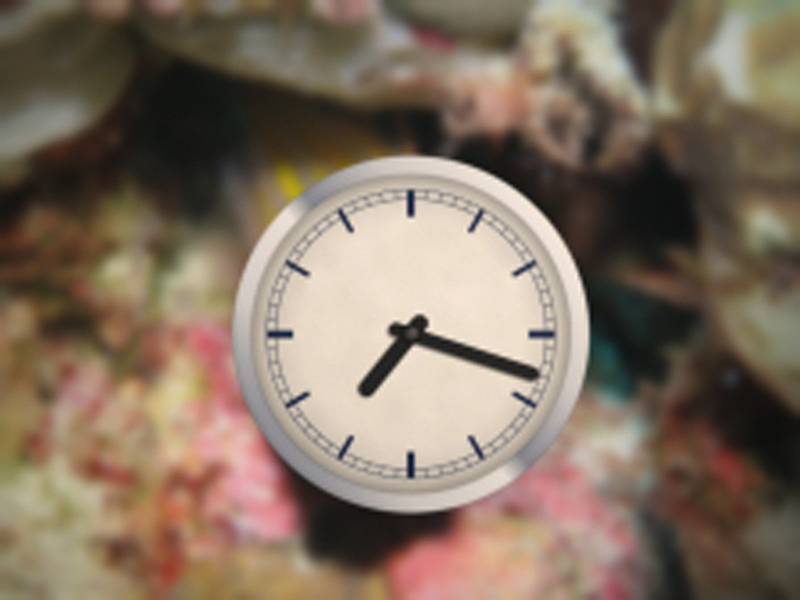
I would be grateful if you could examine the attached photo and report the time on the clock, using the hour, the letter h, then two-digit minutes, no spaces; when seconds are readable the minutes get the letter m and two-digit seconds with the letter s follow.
7h18
